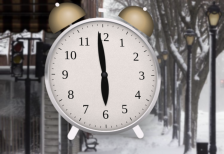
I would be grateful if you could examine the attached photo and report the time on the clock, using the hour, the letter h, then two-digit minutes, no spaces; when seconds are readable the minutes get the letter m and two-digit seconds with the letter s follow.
5h59
